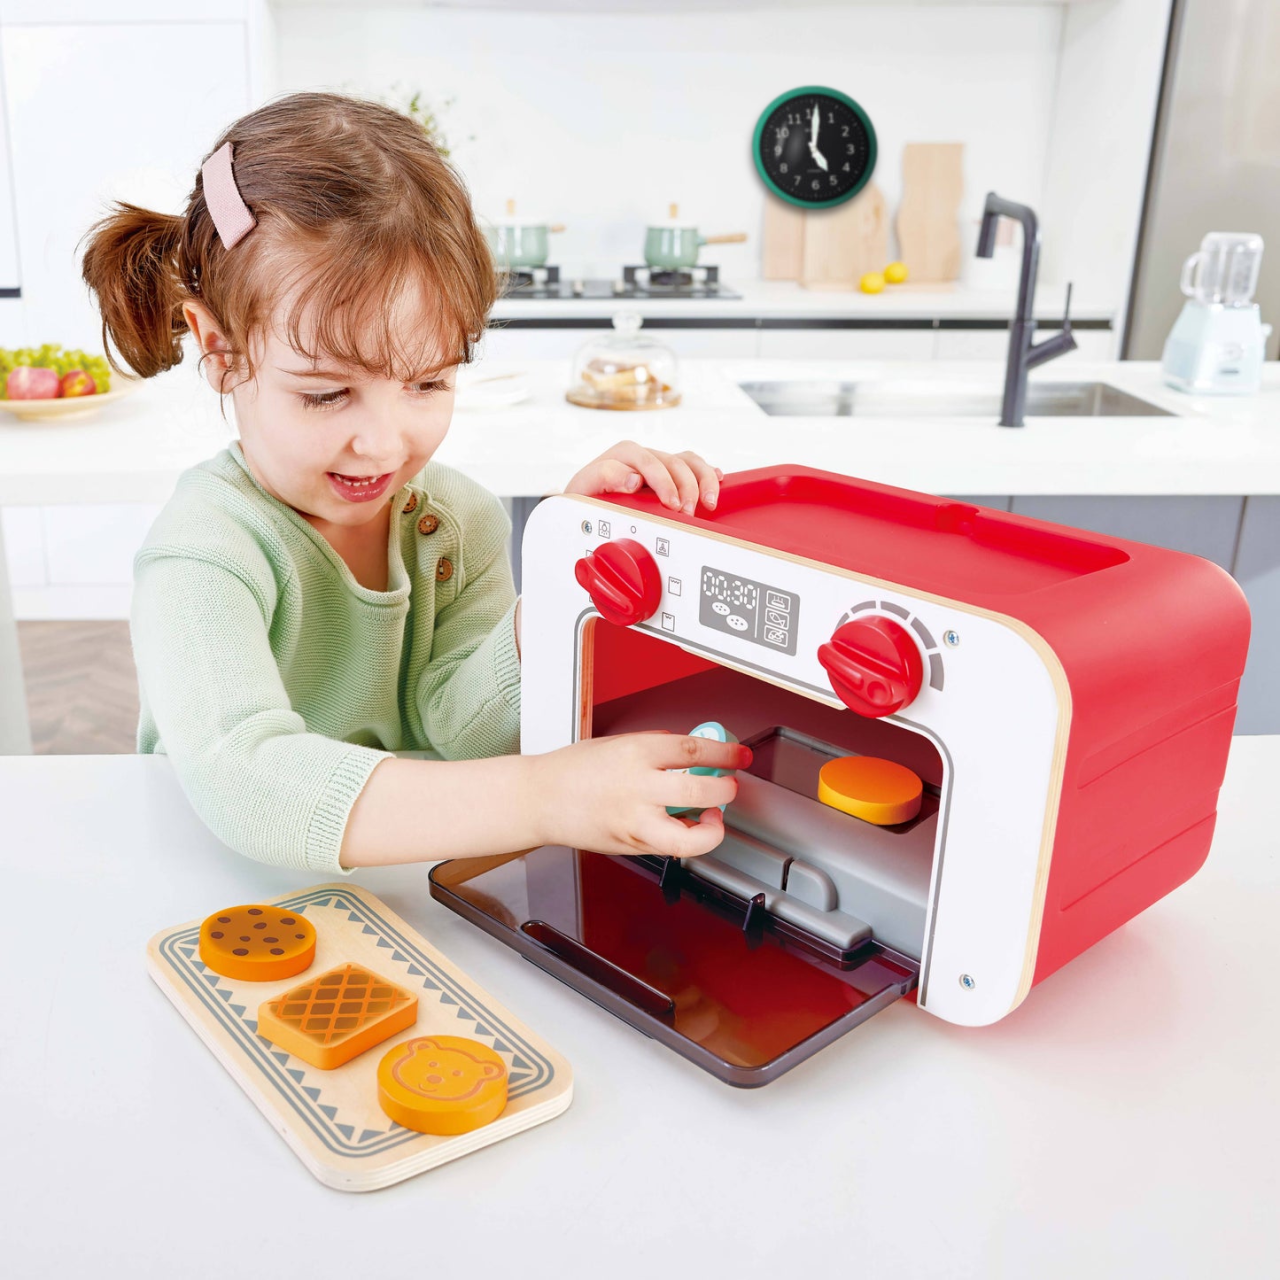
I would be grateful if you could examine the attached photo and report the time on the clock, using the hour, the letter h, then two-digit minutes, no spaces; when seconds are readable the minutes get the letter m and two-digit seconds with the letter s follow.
5h01
